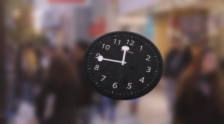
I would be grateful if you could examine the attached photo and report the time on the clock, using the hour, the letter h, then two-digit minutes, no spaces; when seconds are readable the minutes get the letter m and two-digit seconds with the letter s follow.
11h44
